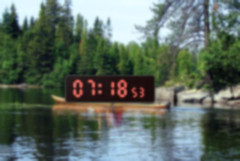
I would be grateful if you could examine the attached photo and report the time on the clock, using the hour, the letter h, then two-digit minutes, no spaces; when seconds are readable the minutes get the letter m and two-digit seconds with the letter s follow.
7h18
